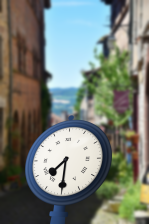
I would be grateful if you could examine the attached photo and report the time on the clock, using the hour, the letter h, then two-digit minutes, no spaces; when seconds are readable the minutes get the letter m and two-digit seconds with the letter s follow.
7h30
